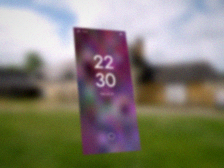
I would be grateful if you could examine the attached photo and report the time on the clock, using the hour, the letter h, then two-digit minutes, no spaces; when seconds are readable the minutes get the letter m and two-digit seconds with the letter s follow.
22h30
